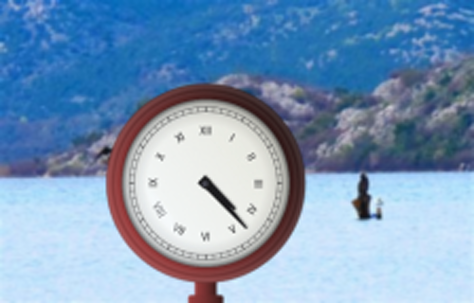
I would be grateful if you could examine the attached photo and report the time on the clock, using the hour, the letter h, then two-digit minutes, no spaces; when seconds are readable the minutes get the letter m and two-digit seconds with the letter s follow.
4h23
